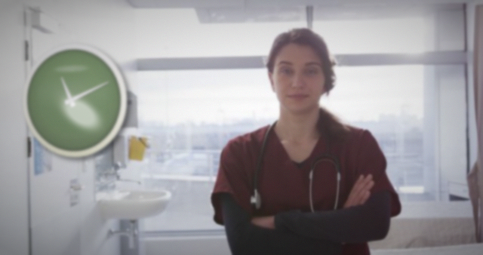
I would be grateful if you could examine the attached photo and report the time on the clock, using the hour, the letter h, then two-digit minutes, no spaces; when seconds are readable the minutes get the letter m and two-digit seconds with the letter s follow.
11h11
